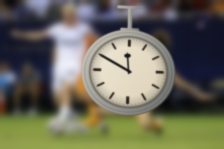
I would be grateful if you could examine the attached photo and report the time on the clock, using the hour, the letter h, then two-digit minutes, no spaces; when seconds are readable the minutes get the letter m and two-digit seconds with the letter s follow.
11h50
